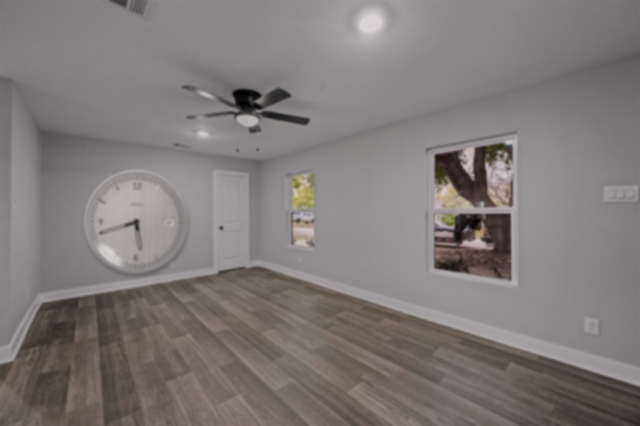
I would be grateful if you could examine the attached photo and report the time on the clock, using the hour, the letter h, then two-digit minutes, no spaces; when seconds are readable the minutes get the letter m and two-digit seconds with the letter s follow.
5h42
